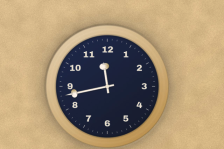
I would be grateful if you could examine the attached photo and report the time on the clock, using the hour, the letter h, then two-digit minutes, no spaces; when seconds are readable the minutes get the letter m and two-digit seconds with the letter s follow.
11h43
